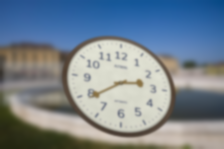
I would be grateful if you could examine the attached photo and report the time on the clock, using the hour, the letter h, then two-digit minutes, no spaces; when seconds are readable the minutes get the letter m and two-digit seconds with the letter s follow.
2h39
